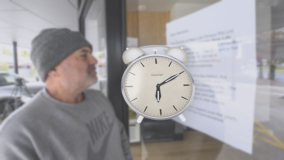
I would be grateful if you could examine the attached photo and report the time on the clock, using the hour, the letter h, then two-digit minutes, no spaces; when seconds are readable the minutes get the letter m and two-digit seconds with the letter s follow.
6h10
